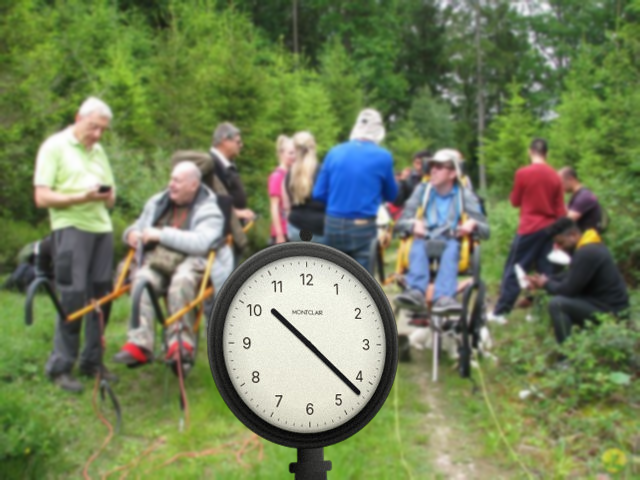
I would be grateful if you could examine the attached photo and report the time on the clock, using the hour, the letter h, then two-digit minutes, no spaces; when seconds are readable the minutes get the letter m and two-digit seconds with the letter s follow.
10h22
